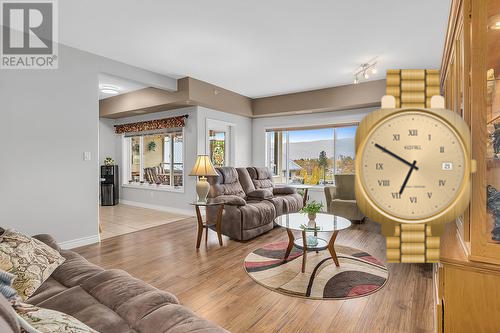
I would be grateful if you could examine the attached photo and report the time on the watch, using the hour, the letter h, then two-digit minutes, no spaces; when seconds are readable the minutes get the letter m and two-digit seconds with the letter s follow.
6h50
